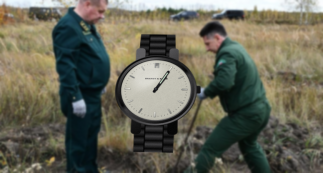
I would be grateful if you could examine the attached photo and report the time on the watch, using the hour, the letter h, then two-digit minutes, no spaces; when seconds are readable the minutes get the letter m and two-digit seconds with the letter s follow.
1h05
